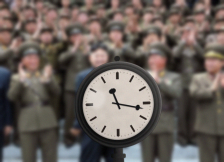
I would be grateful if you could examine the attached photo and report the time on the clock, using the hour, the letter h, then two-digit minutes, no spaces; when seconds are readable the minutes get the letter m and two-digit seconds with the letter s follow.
11h17
